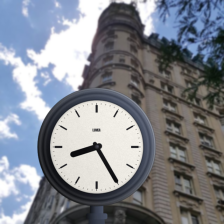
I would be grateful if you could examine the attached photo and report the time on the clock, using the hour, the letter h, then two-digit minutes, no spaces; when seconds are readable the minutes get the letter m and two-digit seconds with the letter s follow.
8h25
